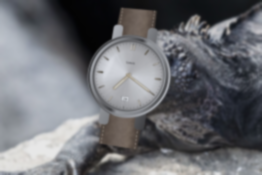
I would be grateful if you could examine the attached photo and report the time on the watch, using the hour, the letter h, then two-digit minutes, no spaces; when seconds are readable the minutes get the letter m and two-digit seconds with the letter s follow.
7h20
